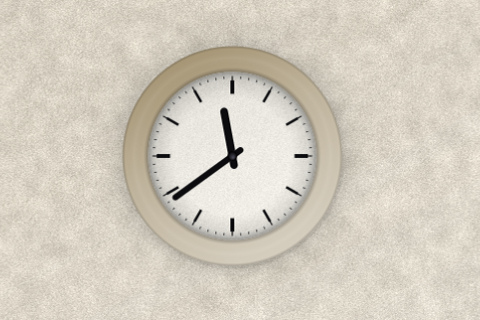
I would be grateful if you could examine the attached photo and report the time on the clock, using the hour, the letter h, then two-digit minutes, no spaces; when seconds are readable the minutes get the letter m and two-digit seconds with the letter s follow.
11h39
